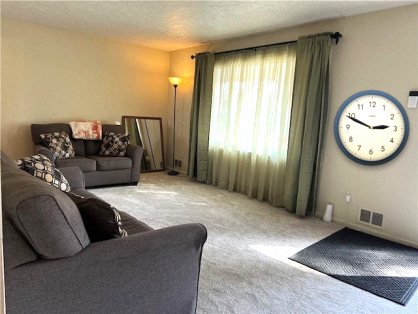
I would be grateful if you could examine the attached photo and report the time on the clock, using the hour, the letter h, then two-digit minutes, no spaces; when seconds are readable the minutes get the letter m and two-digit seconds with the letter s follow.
2h49
